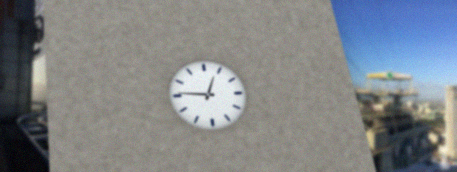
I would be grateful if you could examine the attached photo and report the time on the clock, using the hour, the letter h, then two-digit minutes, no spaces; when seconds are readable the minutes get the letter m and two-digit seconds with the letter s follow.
12h46
